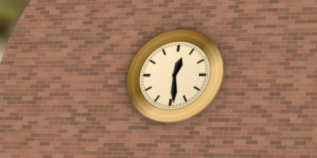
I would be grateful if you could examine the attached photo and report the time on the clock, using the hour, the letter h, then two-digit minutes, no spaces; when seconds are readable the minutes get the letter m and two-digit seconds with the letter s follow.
12h29
